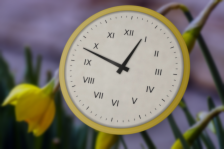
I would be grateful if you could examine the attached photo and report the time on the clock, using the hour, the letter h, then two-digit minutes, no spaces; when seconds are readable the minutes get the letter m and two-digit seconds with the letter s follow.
12h48
